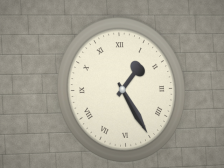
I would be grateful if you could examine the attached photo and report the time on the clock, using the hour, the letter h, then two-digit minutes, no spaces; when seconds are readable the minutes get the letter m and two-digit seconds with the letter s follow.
1h25
